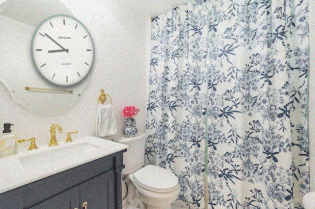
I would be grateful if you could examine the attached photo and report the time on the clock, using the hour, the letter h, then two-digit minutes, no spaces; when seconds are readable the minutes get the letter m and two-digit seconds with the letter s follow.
8h51
